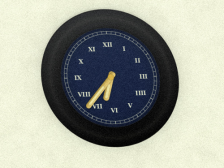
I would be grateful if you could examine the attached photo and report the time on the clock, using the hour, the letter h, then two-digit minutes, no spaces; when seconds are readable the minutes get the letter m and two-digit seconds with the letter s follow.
6h37
